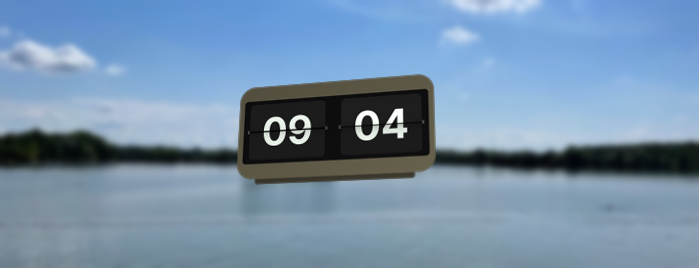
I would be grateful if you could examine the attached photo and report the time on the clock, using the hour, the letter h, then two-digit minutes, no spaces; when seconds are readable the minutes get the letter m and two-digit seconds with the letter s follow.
9h04
